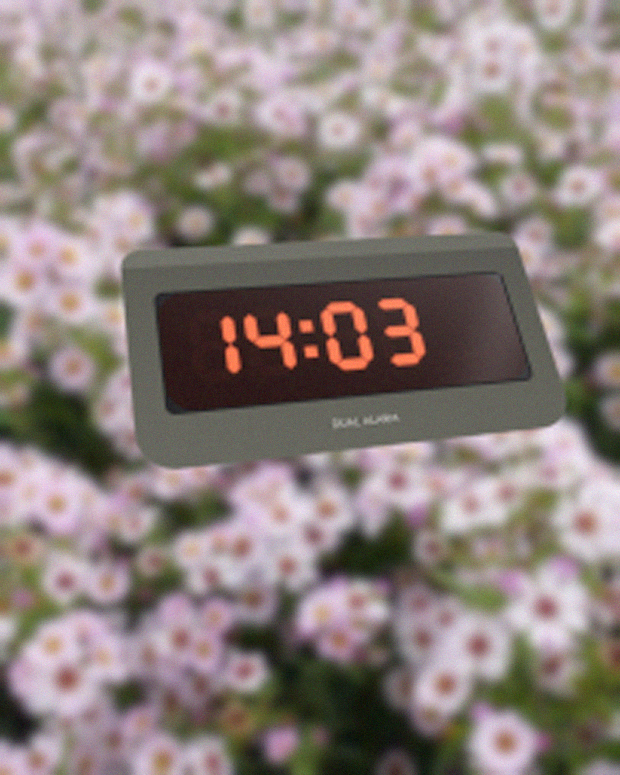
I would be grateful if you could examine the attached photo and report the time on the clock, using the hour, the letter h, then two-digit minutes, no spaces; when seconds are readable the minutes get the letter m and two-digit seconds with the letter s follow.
14h03
